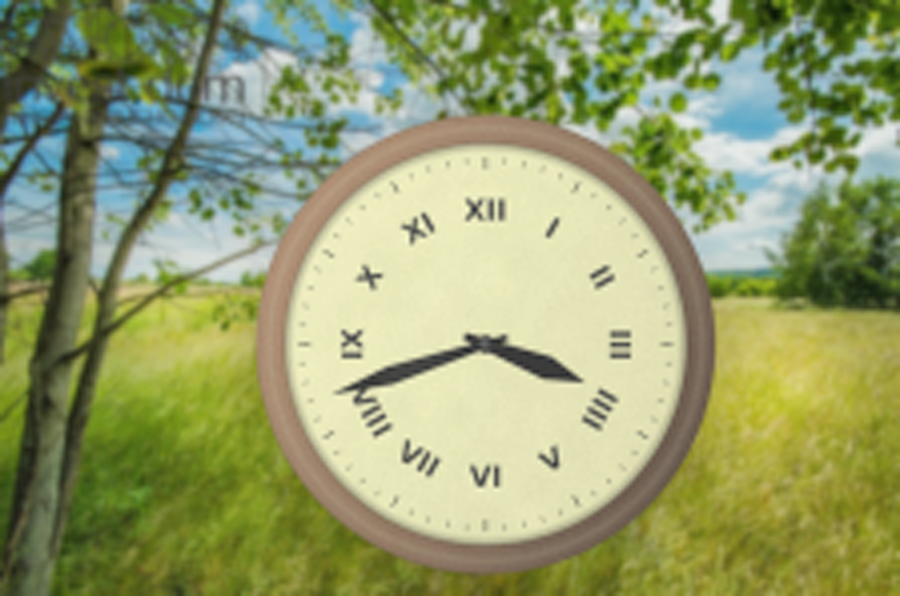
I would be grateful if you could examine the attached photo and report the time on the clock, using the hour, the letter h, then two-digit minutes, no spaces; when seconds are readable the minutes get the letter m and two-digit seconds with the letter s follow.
3h42
